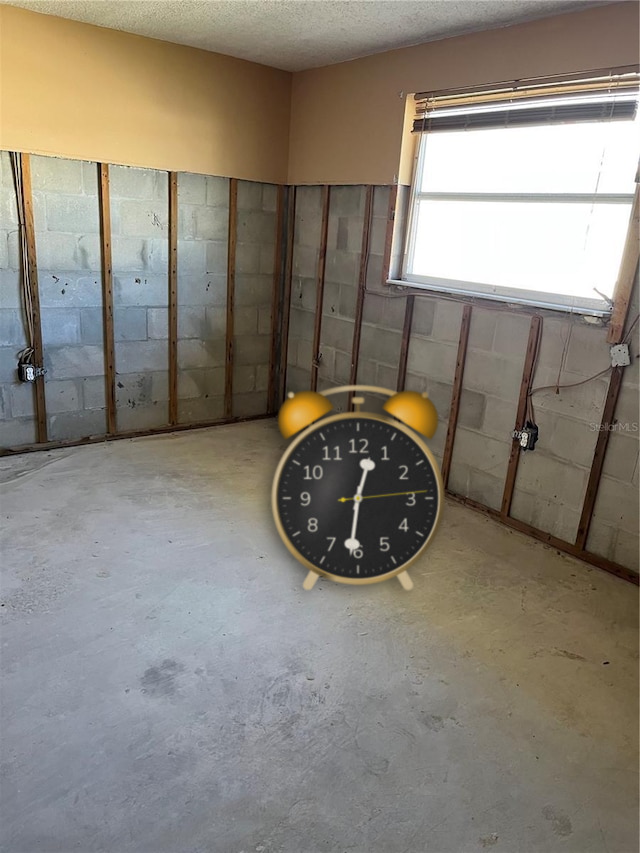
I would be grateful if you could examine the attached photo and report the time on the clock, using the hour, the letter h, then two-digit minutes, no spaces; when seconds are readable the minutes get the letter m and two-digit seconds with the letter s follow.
12h31m14s
